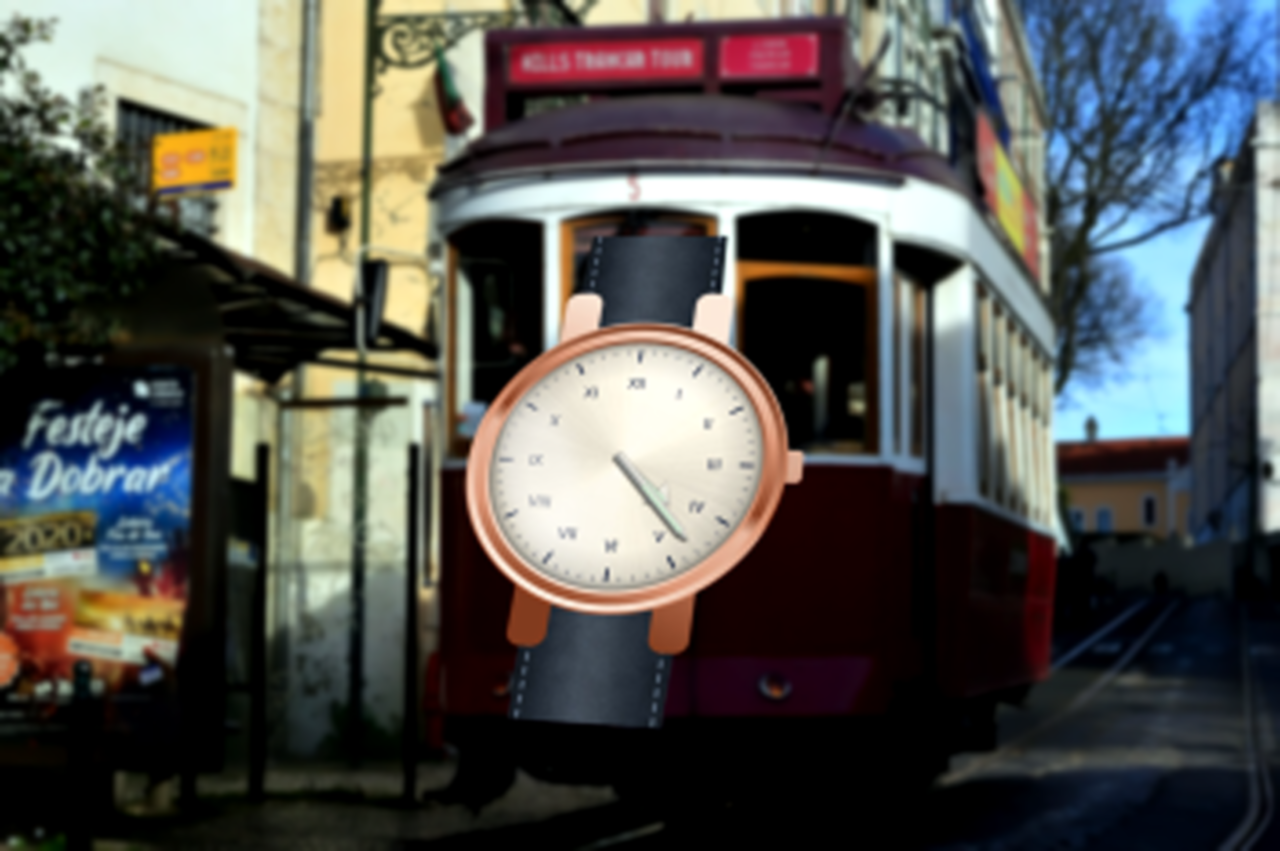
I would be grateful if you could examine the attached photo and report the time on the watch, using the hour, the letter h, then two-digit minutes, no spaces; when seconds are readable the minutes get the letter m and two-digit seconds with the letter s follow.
4h23
